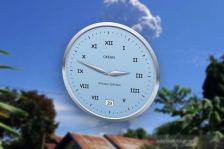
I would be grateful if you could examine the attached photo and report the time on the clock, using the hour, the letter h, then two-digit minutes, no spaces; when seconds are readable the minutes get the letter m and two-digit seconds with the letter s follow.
2h48
